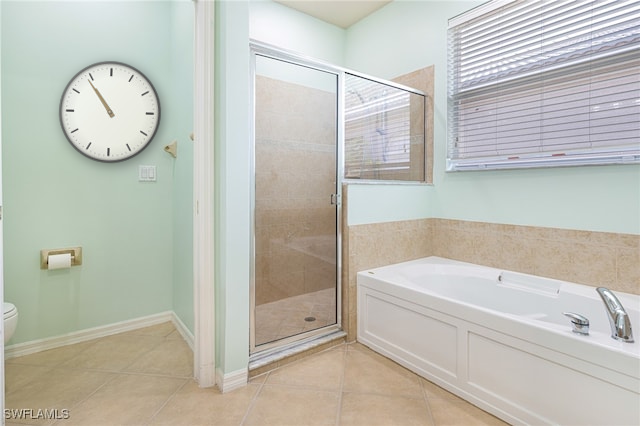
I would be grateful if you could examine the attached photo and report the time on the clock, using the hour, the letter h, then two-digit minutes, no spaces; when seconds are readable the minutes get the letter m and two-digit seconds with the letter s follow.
10h54
